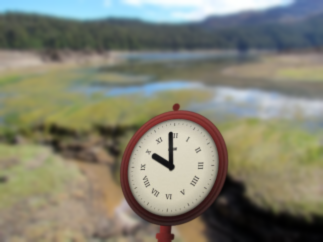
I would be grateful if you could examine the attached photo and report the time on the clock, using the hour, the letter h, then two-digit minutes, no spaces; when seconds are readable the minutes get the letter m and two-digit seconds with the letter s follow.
9h59
